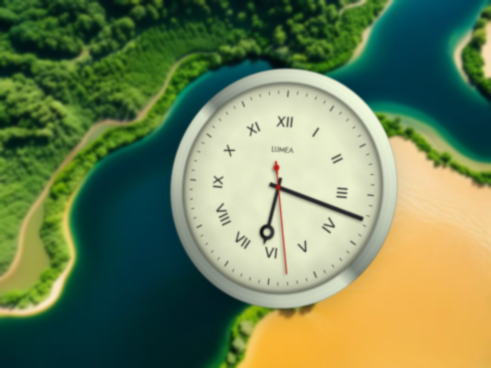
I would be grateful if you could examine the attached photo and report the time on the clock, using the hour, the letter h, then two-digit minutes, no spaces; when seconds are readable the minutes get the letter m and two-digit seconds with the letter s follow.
6h17m28s
